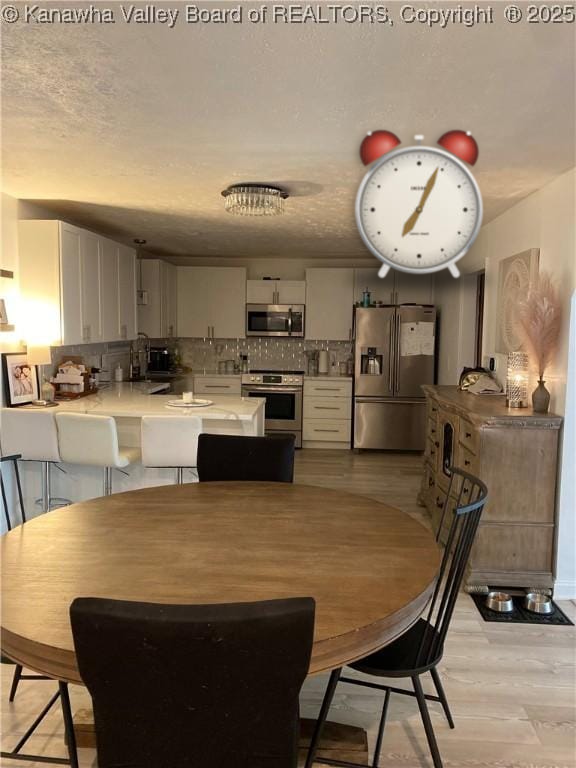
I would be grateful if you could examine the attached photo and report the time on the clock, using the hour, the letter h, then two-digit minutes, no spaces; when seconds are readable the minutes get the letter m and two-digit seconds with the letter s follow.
7h04
